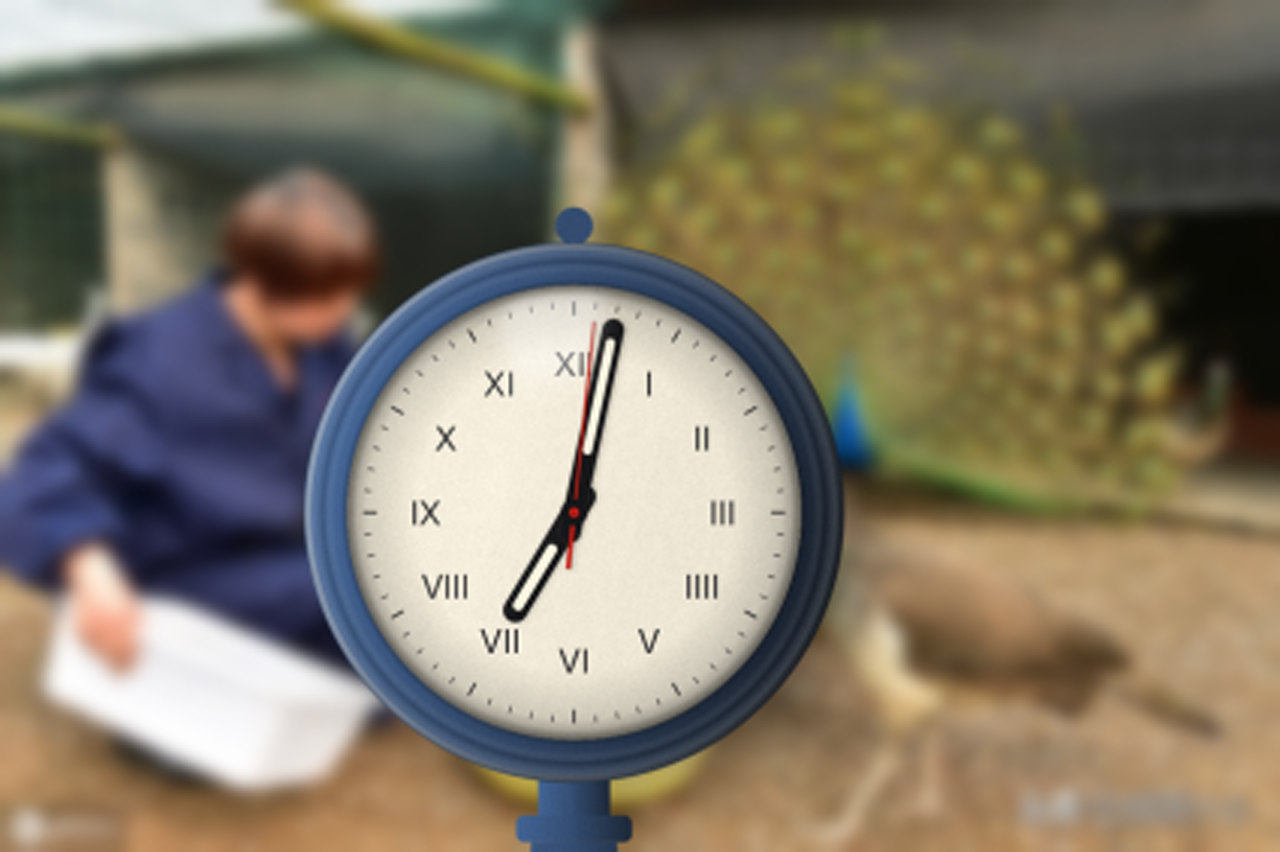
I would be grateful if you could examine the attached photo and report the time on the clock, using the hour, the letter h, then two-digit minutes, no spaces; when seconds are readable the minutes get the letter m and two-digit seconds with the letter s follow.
7h02m01s
